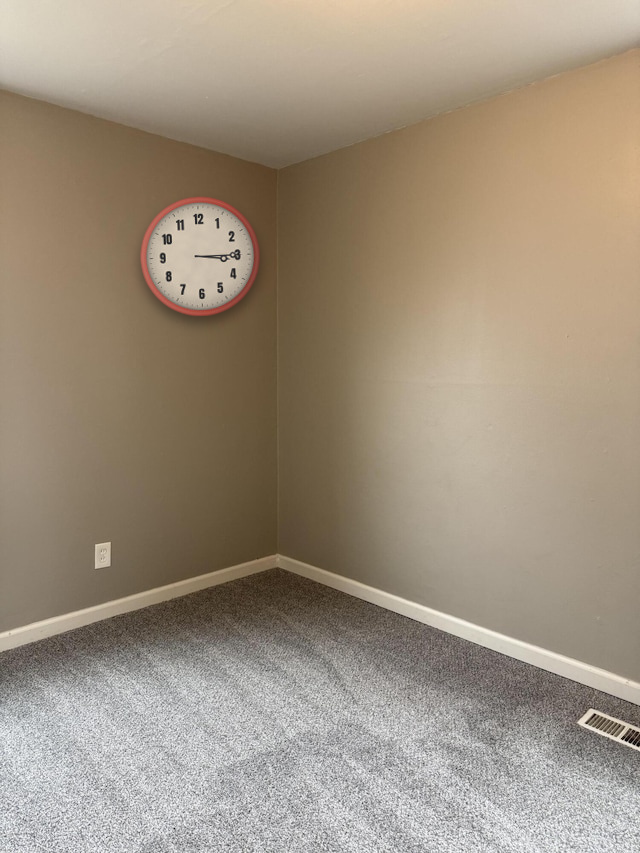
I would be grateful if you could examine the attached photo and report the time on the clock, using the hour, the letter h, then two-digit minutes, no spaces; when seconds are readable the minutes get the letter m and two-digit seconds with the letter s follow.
3h15
